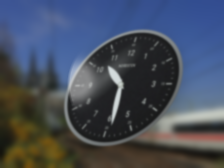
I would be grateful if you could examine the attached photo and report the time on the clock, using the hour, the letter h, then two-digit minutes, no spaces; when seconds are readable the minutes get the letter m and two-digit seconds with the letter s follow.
10h29
